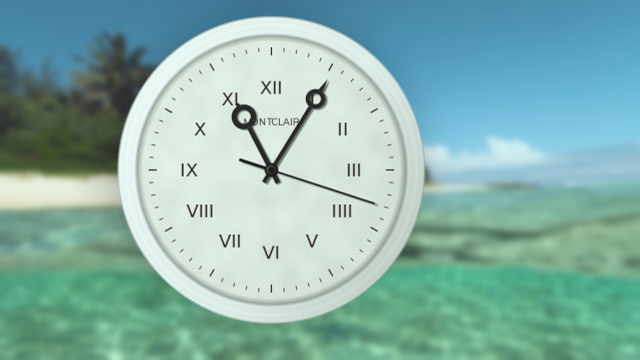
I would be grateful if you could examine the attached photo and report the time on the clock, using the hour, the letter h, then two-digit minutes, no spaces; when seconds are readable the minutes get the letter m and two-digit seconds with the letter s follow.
11h05m18s
